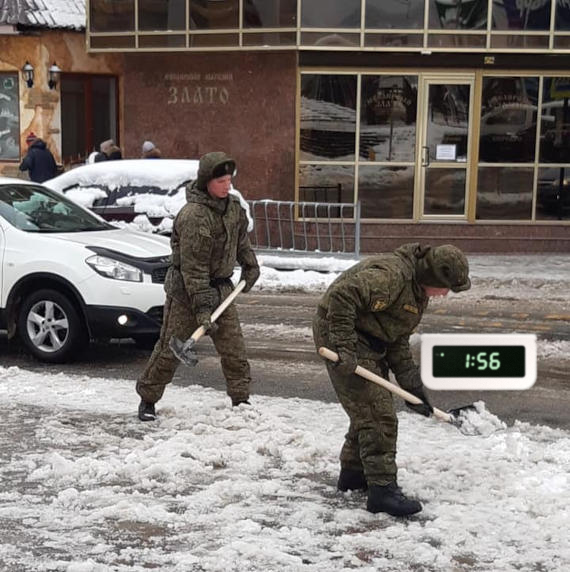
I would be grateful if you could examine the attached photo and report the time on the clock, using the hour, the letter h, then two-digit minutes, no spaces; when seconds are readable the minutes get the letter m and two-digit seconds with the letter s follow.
1h56
